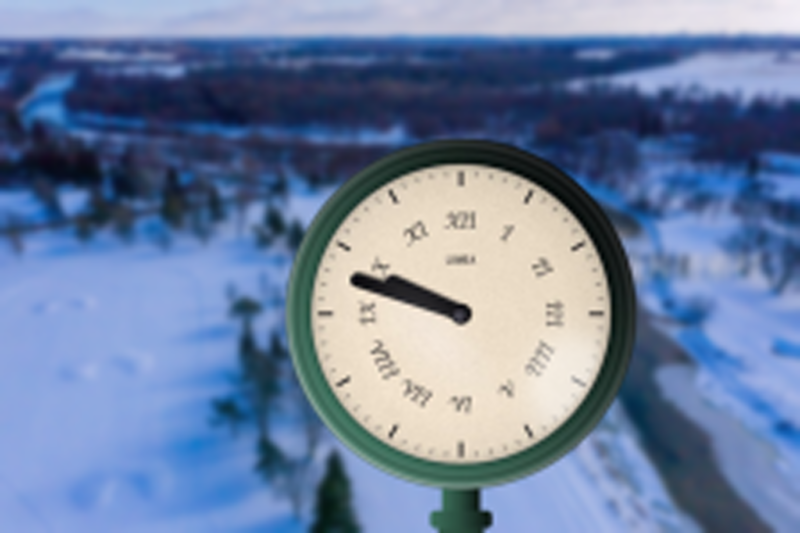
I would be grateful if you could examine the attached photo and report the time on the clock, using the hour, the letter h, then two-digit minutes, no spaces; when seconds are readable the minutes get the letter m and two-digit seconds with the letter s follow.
9h48
